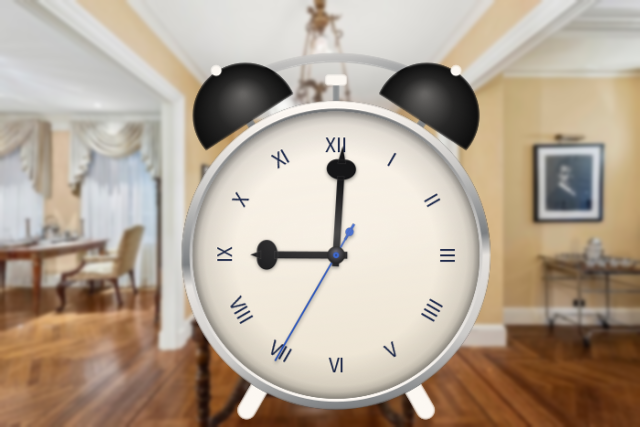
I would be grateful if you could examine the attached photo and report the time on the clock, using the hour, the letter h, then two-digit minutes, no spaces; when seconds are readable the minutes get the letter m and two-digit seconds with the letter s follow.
9h00m35s
